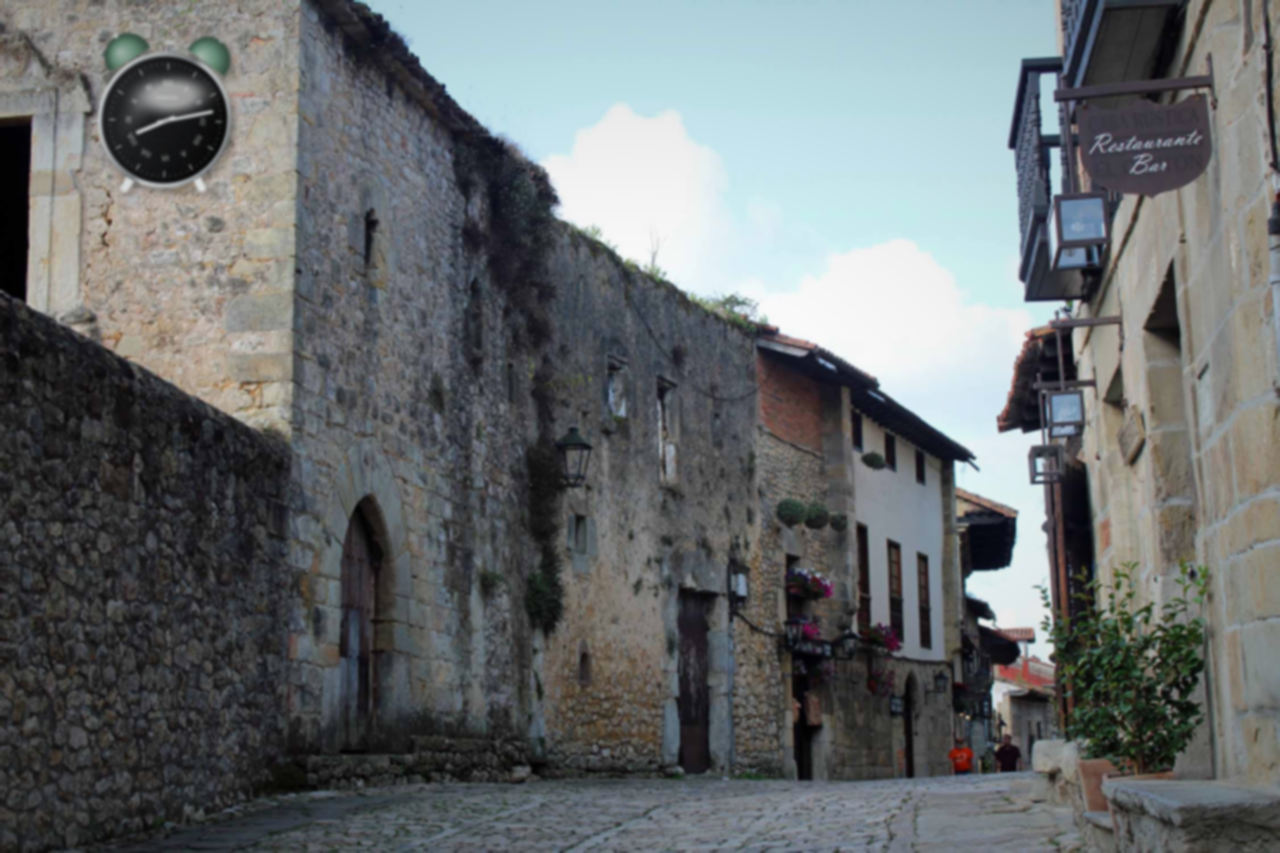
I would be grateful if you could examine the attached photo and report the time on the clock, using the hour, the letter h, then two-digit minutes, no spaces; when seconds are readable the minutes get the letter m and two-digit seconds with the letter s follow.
8h13
